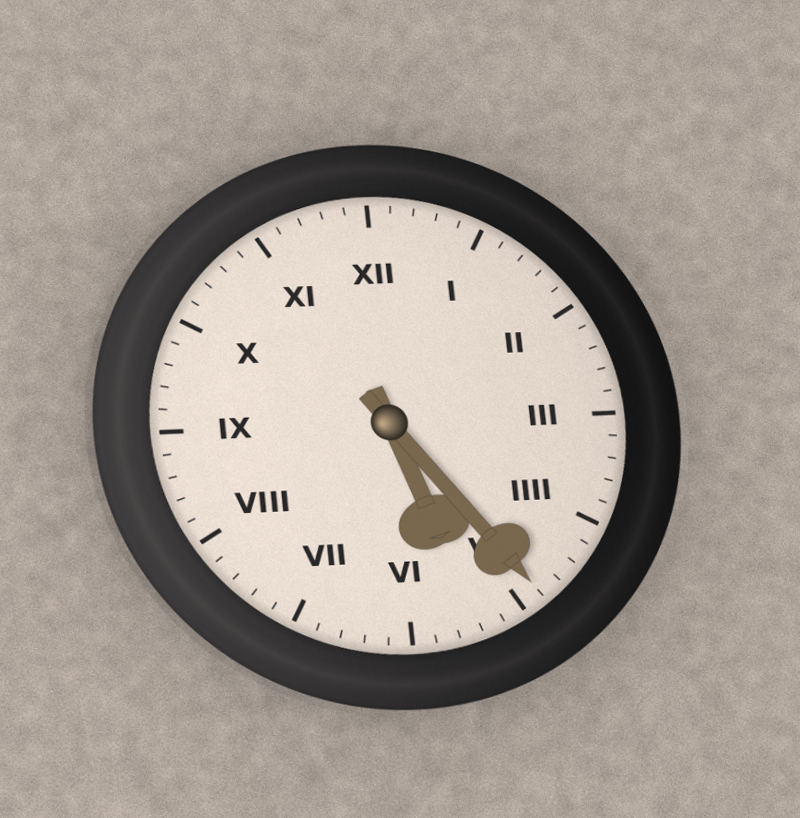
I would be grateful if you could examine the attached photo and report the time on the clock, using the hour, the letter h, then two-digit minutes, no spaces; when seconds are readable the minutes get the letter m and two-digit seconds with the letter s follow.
5h24
